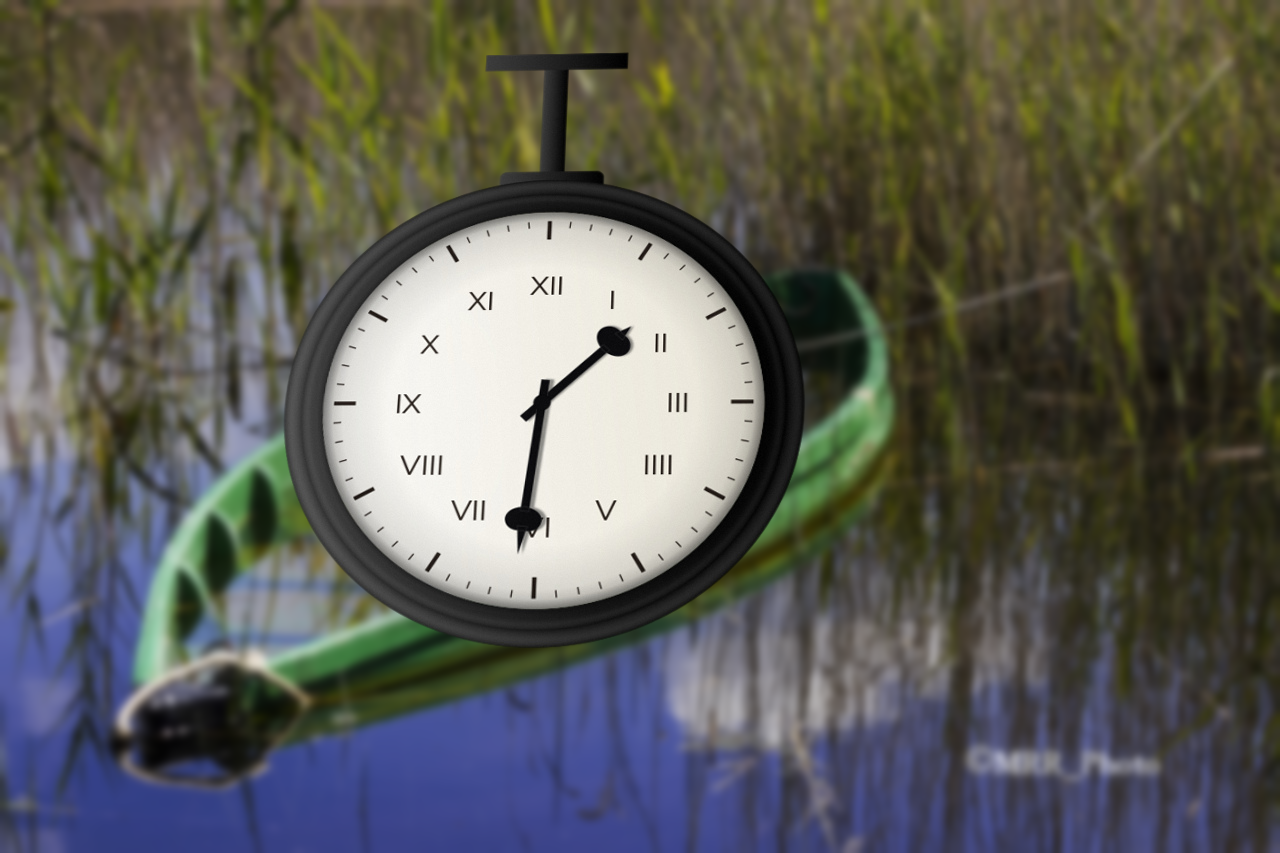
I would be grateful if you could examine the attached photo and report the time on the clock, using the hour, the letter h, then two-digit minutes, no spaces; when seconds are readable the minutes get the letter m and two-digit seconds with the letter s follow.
1h31
